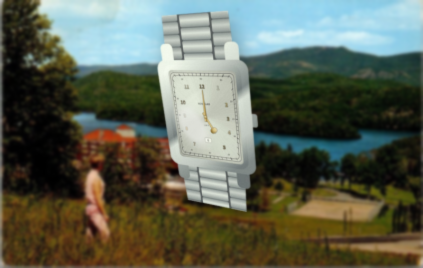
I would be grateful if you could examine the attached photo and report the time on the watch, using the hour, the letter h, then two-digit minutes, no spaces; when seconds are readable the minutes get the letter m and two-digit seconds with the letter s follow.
5h00
